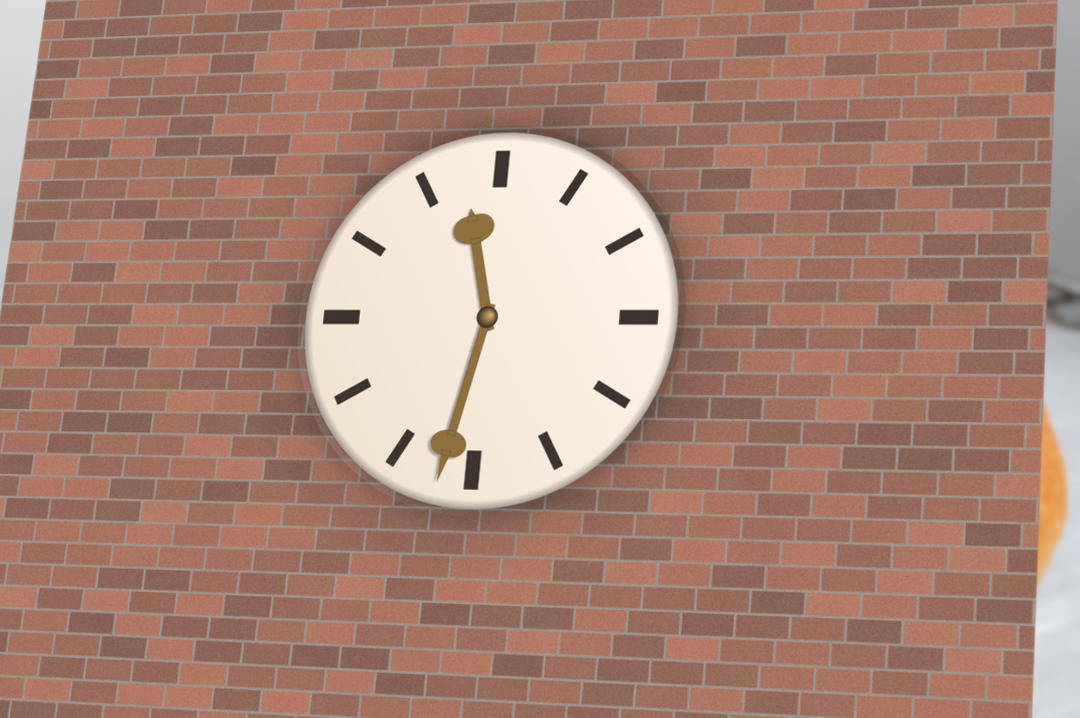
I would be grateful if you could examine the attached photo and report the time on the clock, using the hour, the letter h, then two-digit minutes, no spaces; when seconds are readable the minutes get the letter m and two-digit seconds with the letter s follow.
11h32
